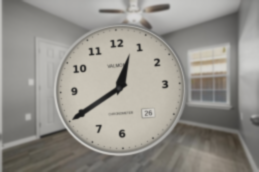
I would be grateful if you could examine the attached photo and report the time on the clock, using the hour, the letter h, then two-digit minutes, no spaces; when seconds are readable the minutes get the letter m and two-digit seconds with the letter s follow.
12h40
